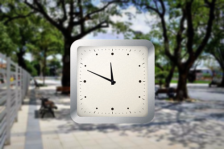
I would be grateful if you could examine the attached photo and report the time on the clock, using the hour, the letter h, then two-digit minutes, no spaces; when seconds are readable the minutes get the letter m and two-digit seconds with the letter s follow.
11h49
